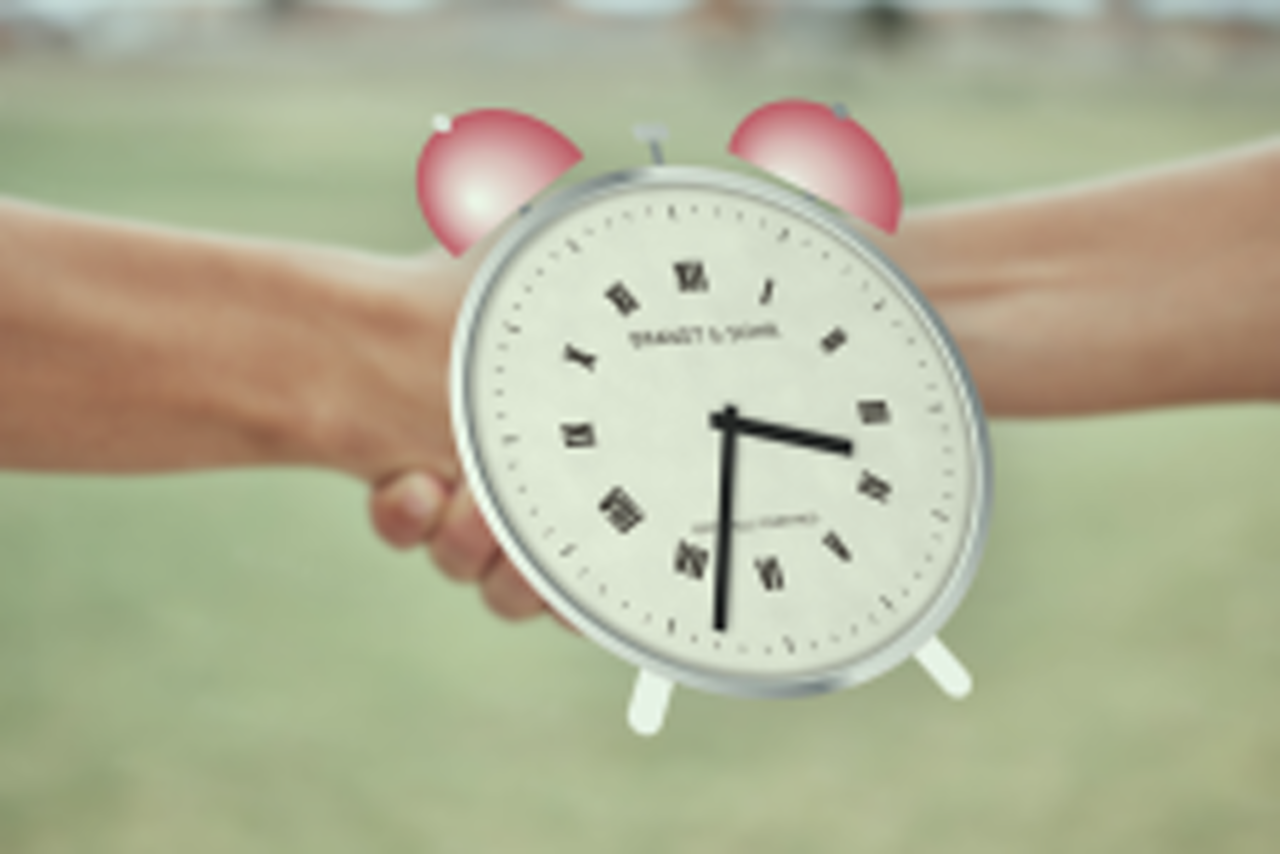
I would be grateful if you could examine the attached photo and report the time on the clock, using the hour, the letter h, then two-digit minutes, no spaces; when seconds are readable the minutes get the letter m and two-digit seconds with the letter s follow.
3h33
